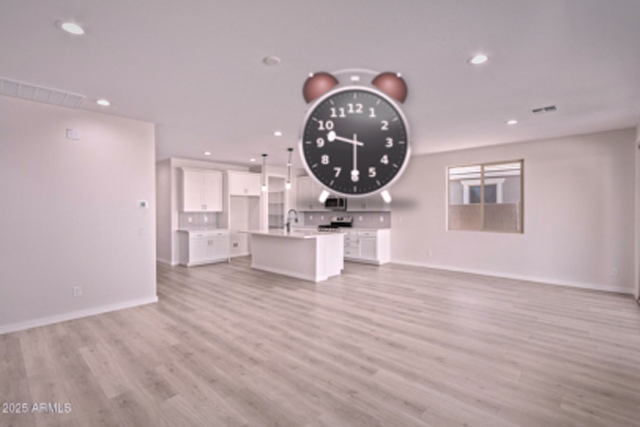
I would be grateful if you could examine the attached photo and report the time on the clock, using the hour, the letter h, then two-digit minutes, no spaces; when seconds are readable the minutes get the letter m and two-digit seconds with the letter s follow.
9h30
